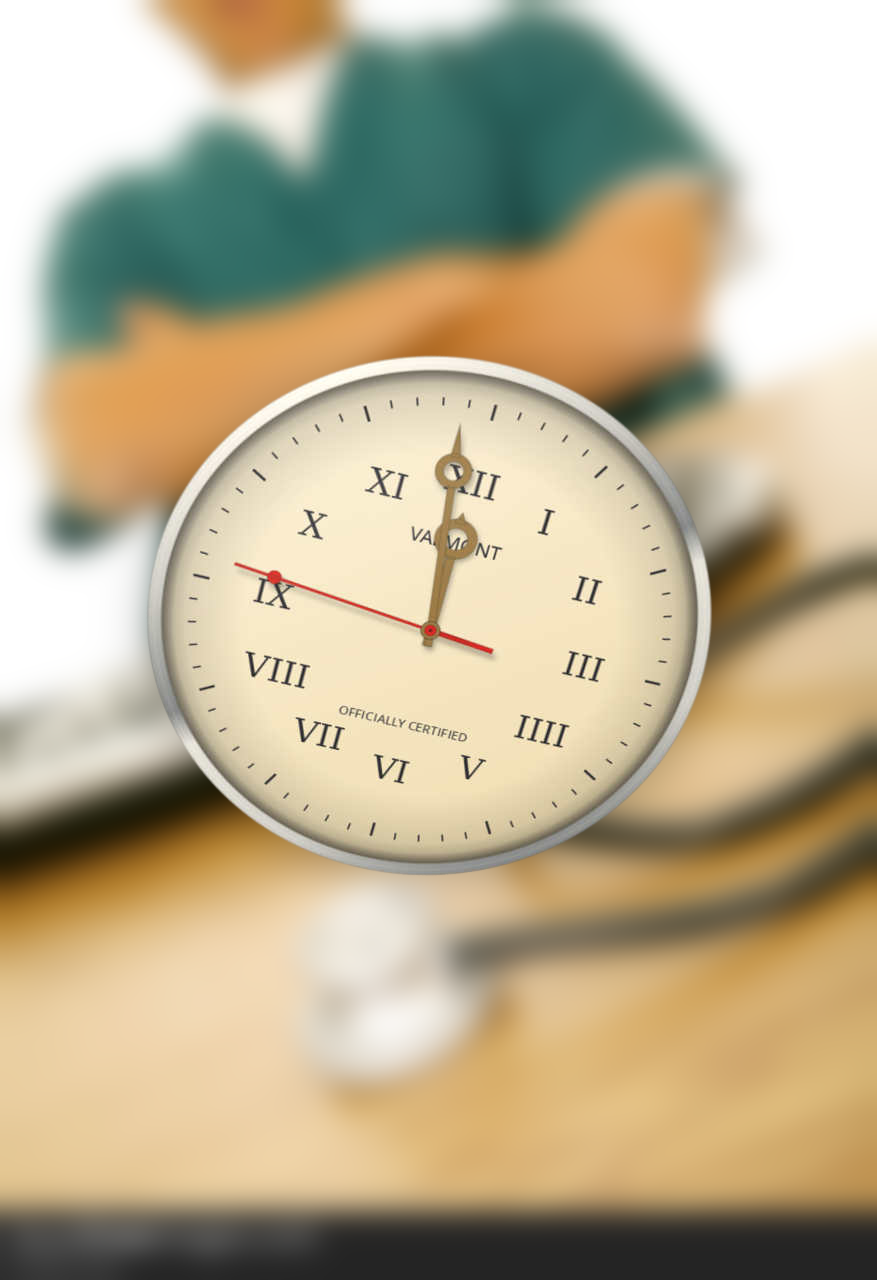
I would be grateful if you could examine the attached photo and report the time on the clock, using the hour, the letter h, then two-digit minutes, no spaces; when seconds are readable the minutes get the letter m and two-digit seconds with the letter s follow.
11h58m46s
